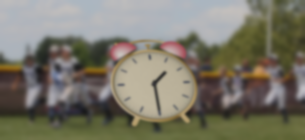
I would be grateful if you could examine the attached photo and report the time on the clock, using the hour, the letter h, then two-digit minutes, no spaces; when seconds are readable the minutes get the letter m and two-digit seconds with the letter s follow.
1h30
